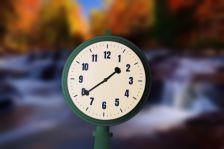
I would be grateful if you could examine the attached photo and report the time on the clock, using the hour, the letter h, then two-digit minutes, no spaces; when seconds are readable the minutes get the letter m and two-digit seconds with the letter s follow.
1h39
